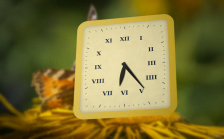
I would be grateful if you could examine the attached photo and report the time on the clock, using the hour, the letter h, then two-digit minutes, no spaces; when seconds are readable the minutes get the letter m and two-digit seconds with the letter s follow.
6h24
